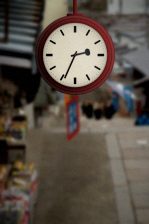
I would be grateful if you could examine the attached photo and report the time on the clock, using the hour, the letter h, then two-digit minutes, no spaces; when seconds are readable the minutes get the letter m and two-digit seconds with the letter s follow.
2h34
